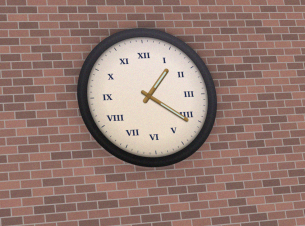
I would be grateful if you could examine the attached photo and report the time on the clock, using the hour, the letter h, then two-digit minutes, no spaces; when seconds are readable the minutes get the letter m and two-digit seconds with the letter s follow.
1h21
